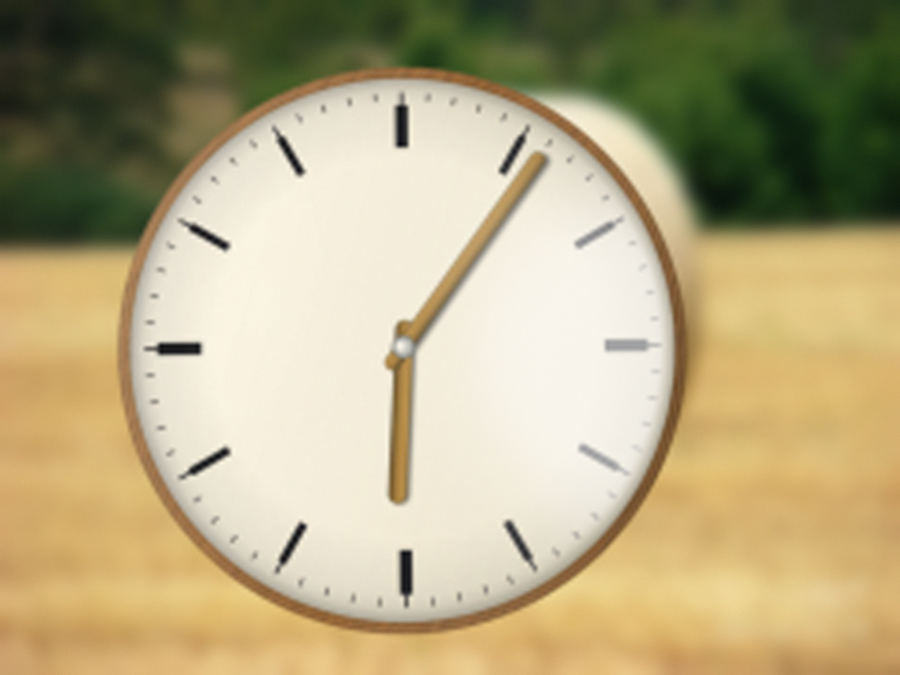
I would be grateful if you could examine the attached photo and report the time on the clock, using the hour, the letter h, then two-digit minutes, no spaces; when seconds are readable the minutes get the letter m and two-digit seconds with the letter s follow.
6h06
